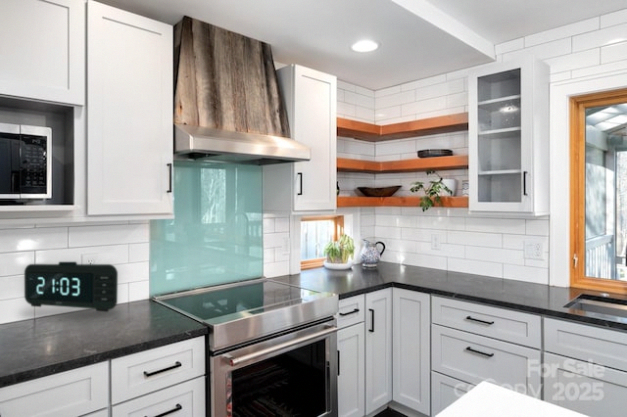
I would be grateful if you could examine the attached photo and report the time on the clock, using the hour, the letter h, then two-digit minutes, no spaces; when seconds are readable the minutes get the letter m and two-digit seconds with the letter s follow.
21h03
